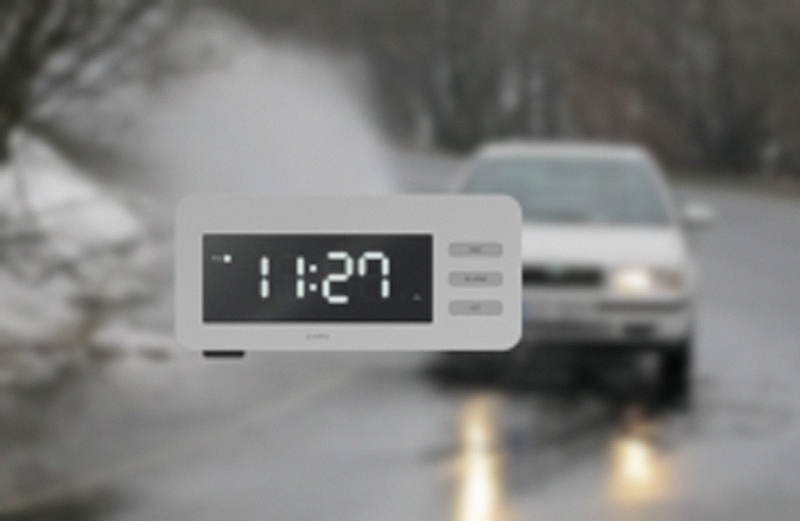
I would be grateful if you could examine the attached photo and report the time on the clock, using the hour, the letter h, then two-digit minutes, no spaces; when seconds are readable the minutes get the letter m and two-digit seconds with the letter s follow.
11h27
